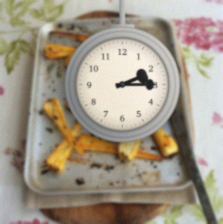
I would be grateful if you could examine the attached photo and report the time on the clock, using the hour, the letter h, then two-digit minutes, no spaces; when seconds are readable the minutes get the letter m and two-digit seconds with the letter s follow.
2h15
